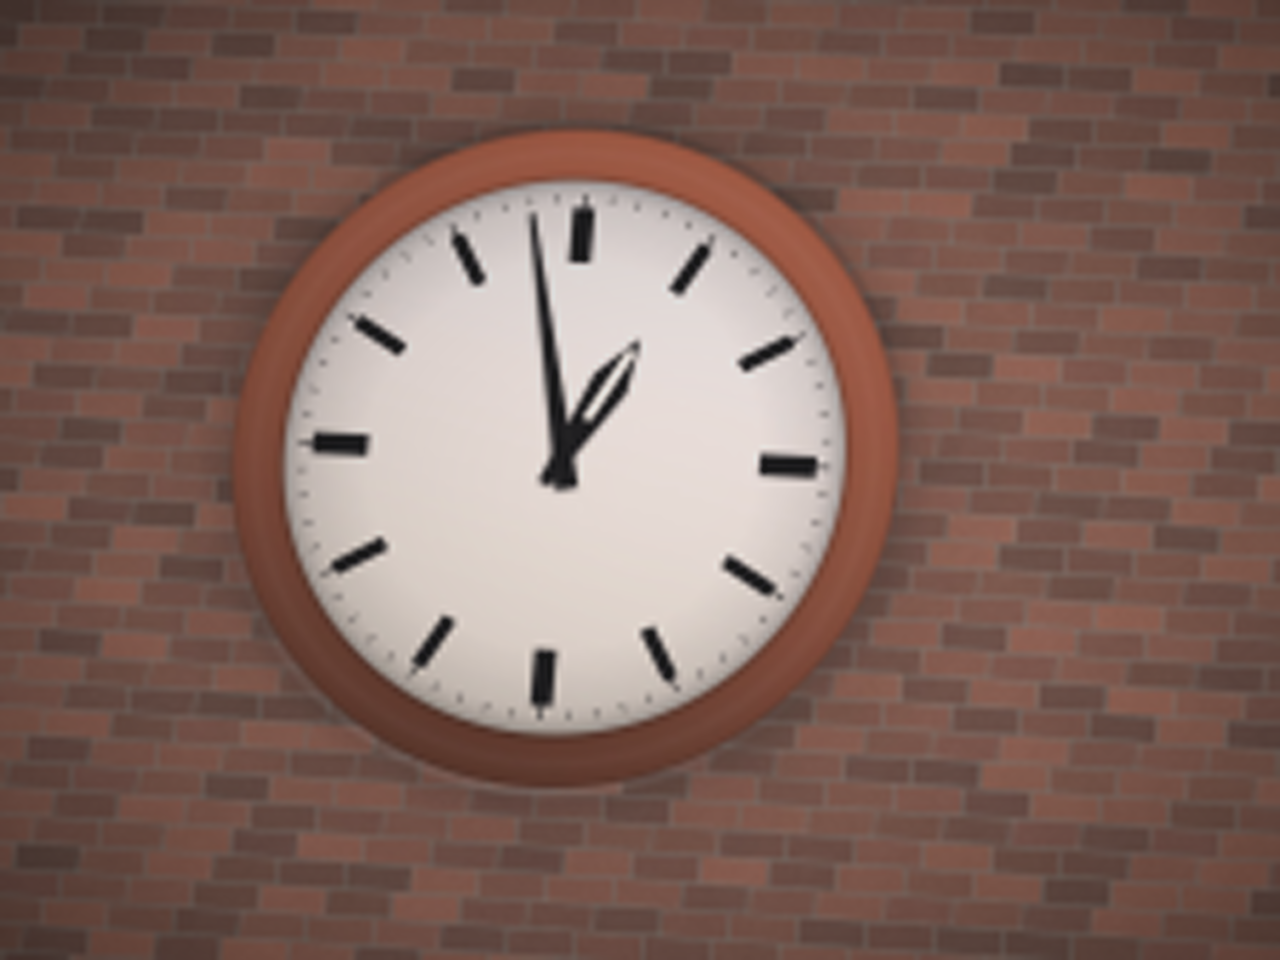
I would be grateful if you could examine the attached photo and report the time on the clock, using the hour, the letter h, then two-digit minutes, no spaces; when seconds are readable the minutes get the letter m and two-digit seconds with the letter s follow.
12h58
